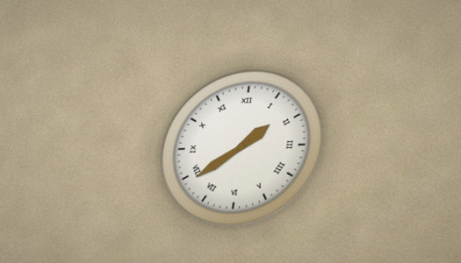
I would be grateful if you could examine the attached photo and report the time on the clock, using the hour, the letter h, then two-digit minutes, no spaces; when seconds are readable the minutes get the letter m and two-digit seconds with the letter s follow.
1h39
